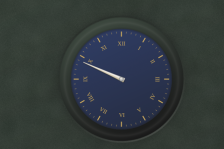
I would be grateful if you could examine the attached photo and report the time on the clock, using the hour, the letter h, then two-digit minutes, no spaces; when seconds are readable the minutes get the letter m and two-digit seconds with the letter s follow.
9h49
